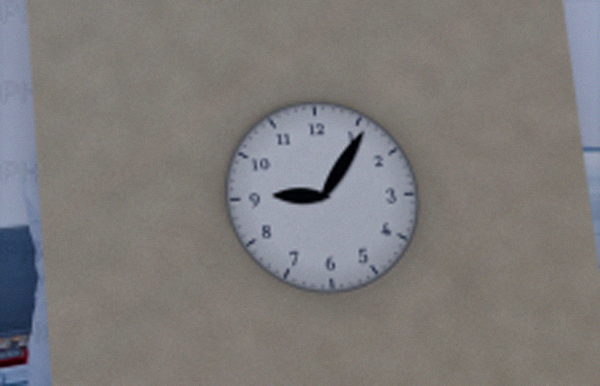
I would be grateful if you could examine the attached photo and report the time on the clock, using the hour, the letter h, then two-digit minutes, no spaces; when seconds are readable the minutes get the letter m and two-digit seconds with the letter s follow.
9h06
